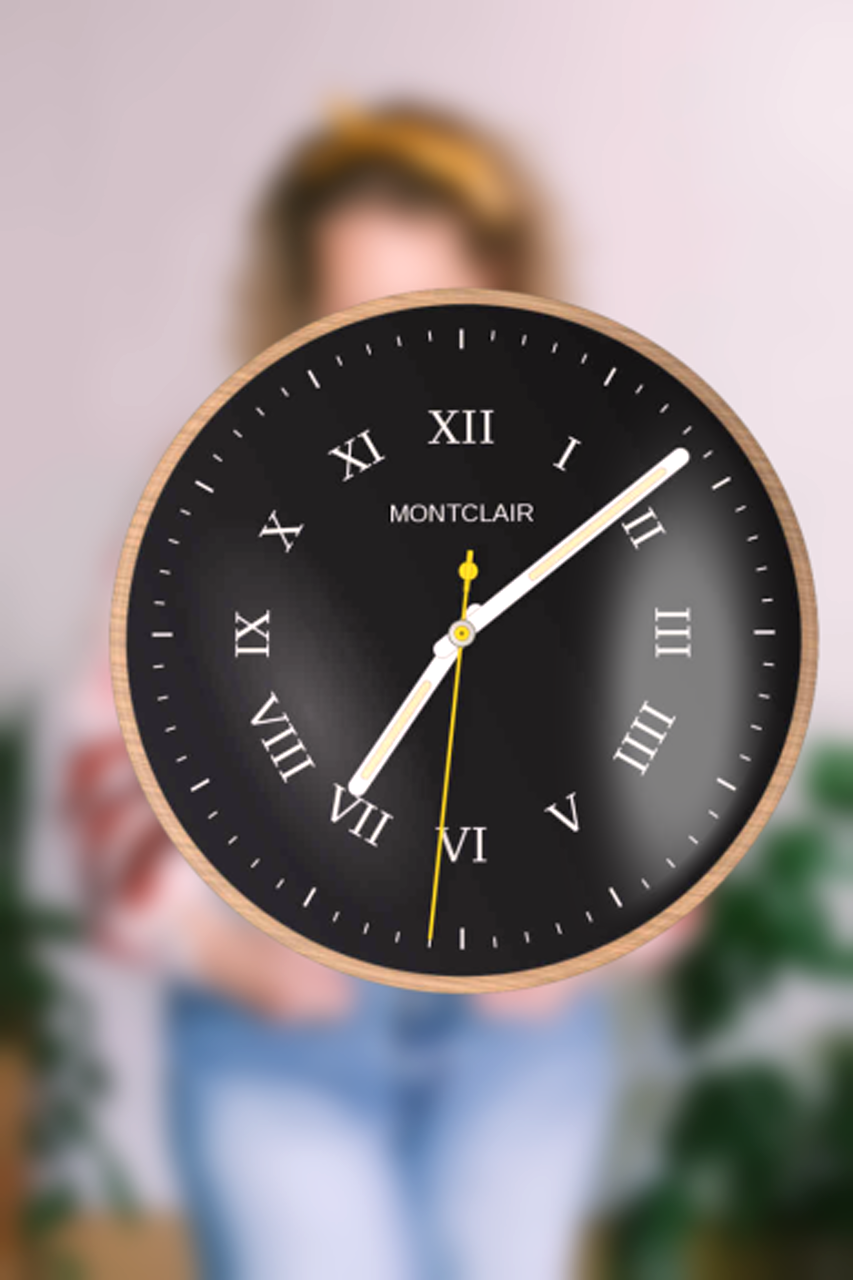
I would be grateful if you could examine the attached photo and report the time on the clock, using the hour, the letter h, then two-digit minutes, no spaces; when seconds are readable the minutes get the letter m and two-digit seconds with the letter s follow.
7h08m31s
